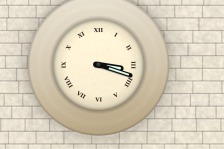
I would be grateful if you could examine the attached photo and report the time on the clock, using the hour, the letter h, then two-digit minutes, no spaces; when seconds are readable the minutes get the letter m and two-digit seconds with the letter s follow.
3h18
